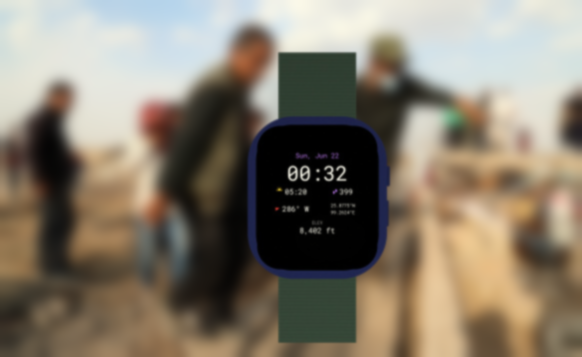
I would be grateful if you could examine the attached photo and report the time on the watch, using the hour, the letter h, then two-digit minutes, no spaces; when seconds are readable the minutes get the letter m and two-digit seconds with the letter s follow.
0h32
